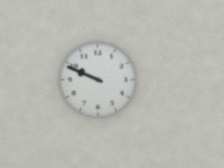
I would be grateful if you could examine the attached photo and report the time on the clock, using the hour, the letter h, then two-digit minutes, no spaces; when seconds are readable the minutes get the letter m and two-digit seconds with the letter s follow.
9h49
